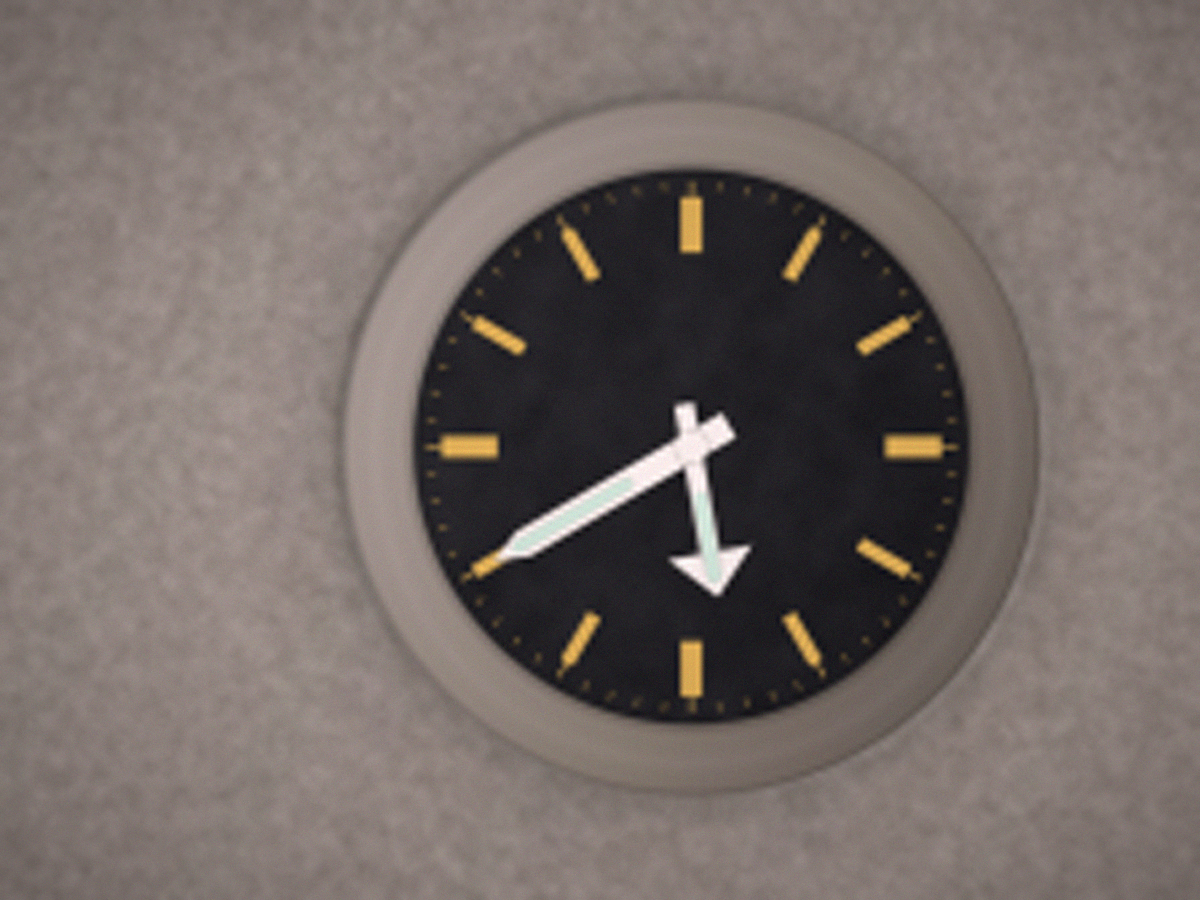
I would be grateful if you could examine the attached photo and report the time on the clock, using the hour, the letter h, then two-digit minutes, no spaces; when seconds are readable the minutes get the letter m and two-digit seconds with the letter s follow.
5h40
